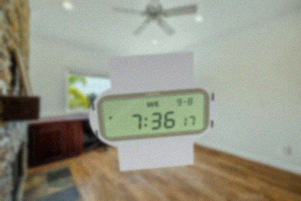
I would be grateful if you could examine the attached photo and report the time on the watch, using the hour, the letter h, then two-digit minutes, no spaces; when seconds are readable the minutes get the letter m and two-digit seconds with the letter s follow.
7h36m17s
